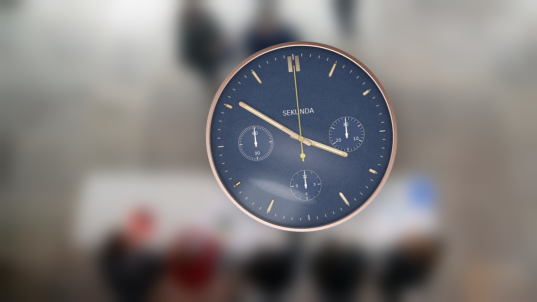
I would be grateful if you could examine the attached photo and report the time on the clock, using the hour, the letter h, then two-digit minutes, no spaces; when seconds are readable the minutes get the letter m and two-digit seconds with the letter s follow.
3h51
